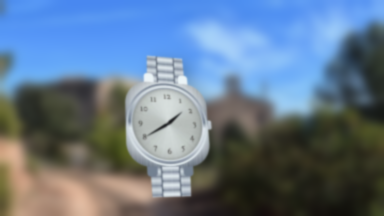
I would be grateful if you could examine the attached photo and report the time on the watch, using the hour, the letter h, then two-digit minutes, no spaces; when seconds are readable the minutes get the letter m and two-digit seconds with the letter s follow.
1h40
